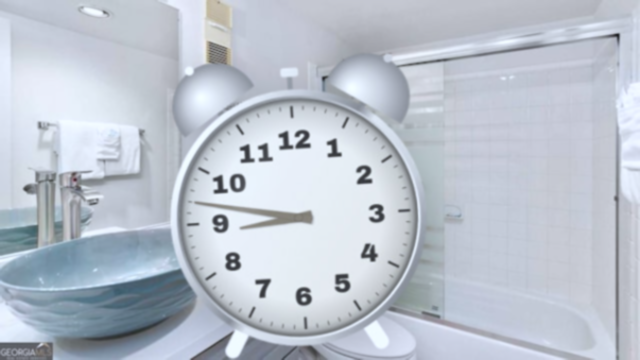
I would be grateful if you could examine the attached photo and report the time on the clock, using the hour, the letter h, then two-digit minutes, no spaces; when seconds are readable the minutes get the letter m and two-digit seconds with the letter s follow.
8h47
